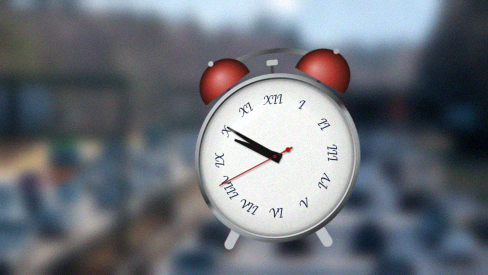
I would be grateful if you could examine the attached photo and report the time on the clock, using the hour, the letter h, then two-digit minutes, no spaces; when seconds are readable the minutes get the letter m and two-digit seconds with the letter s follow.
9h50m41s
